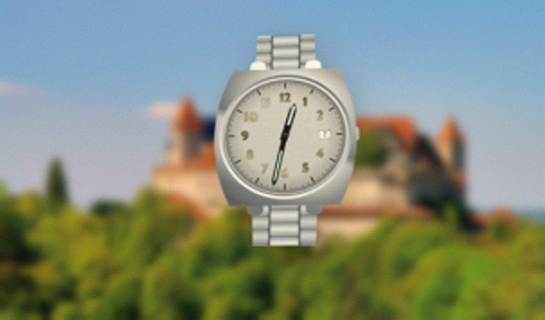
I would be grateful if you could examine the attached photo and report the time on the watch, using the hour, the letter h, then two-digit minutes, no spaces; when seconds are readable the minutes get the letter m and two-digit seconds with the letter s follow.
12h32
